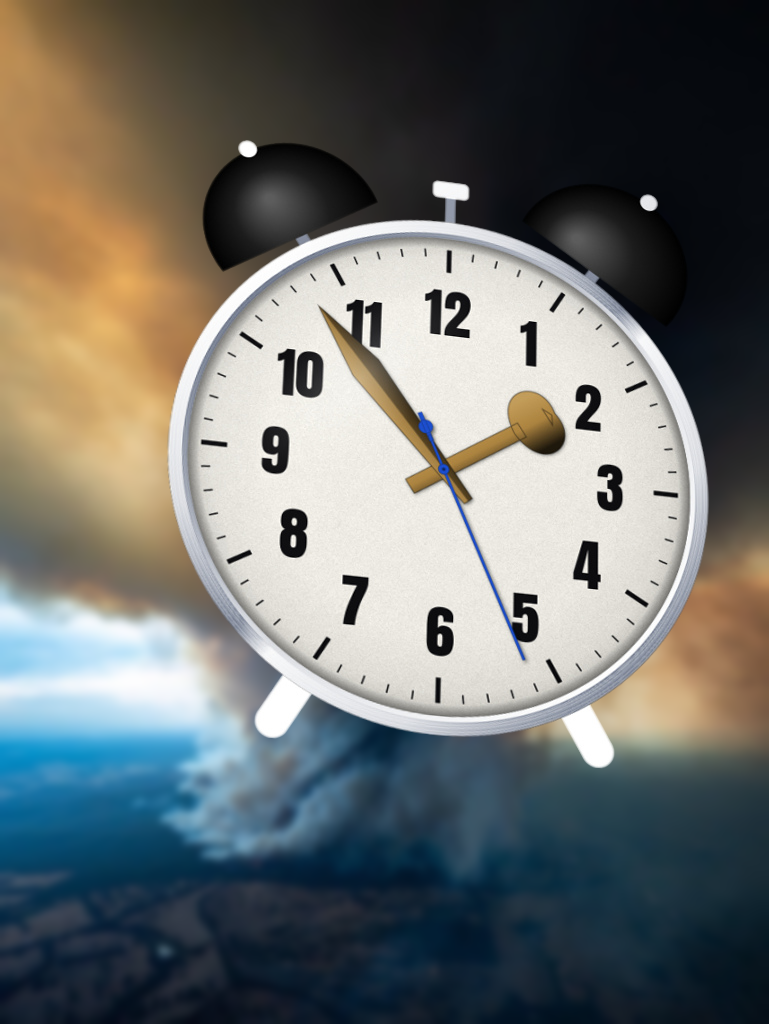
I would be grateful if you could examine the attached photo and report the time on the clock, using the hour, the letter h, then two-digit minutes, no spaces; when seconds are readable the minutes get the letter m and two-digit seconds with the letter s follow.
1h53m26s
